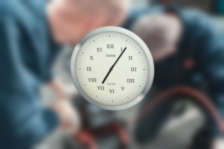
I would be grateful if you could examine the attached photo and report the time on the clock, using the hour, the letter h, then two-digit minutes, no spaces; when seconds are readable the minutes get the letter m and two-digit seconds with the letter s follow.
7h06
